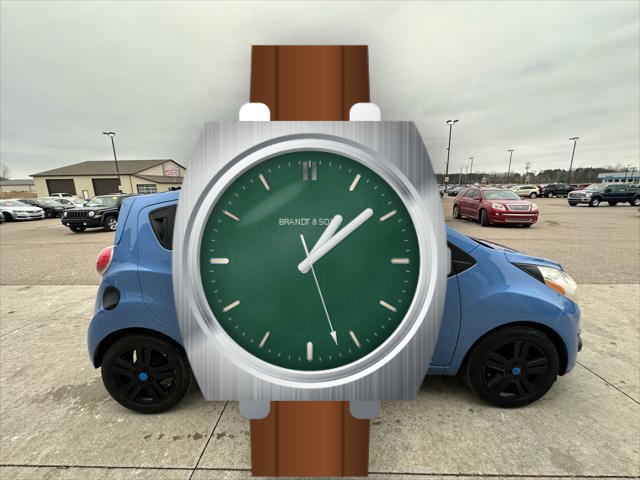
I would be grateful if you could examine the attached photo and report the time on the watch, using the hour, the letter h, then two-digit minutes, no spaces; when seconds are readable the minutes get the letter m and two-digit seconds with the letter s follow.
1h08m27s
